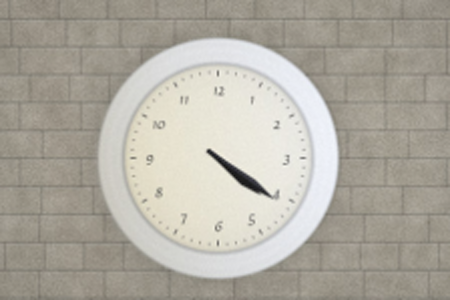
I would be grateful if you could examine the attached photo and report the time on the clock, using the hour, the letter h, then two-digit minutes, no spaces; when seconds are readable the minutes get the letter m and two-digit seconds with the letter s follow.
4h21
